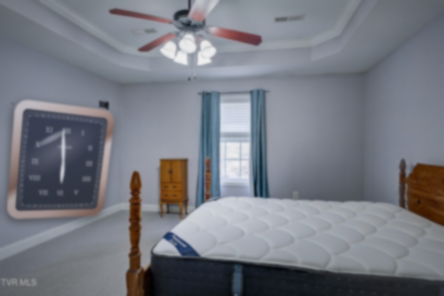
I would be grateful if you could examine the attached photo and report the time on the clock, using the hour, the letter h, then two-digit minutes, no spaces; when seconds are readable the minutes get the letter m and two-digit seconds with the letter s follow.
5h59
